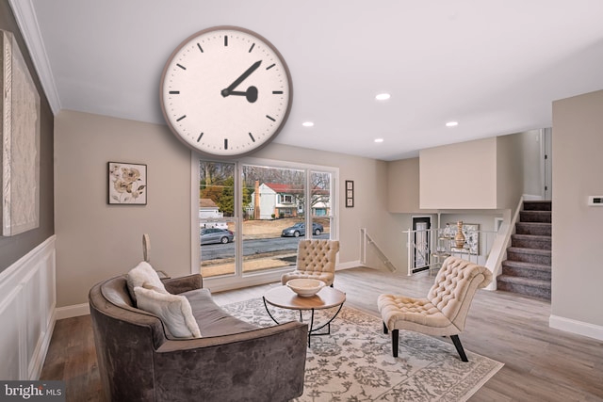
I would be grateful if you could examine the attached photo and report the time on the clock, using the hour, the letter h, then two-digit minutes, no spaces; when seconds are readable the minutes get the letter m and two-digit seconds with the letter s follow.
3h08
